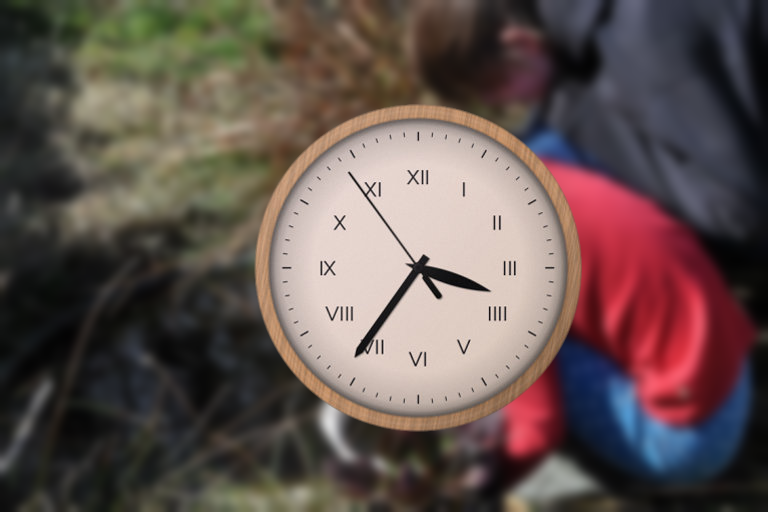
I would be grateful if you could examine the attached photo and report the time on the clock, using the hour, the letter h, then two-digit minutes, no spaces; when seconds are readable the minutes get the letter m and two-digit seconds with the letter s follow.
3h35m54s
